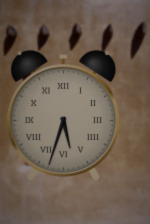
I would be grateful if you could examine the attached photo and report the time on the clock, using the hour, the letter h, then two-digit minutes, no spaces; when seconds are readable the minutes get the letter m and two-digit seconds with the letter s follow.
5h33
